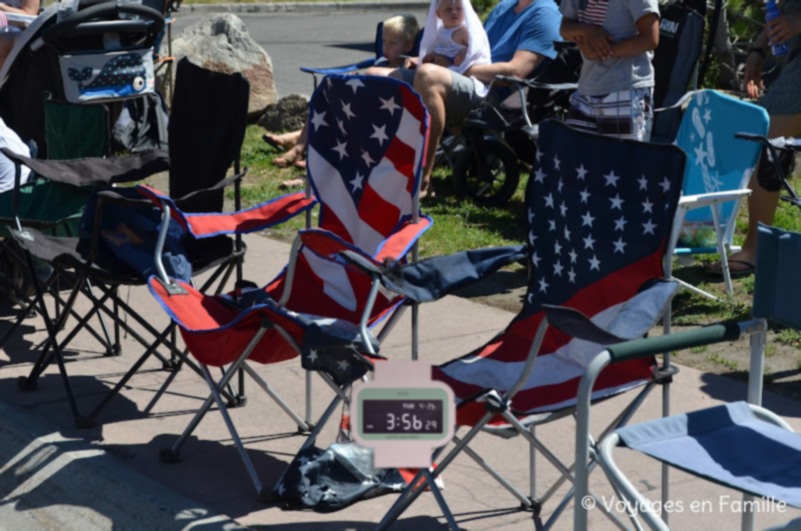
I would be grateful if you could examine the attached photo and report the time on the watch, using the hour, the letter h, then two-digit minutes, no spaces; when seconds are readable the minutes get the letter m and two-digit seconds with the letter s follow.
3h56
